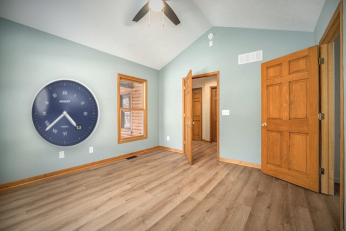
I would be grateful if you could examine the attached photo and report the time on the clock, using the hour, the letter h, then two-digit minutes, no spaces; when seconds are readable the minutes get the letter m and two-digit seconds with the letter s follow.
4h38
